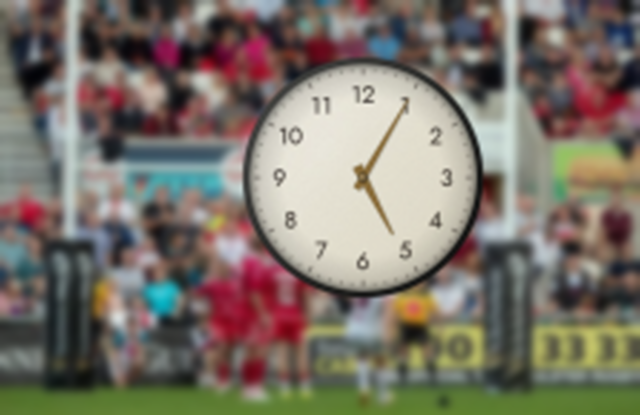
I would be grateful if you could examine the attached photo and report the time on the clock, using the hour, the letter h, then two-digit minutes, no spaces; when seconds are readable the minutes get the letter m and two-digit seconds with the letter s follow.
5h05
